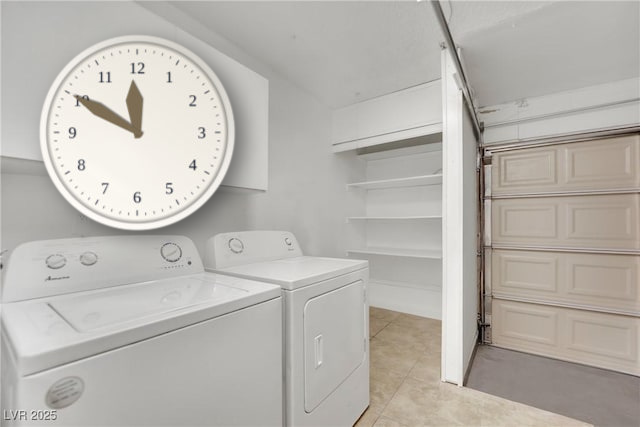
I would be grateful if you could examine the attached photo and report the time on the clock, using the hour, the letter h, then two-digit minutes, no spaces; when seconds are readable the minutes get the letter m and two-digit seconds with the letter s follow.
11h50
